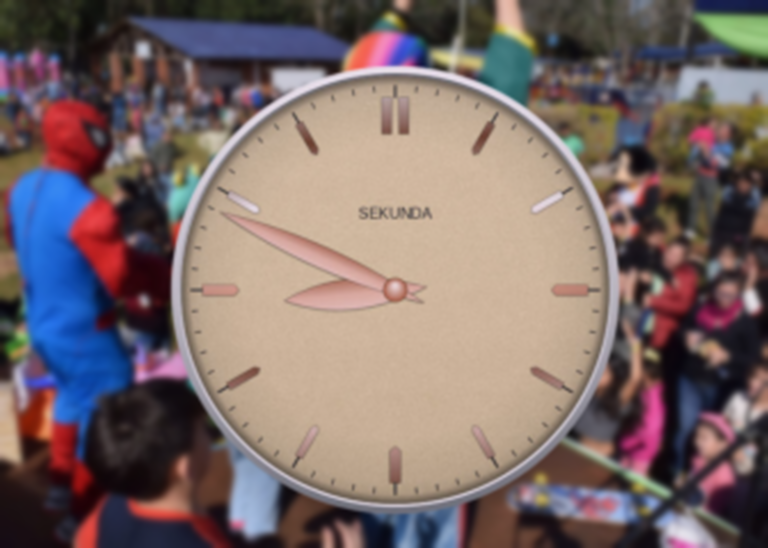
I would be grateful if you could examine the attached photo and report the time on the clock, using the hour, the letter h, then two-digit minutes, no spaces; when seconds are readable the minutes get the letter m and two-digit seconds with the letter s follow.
8h49
